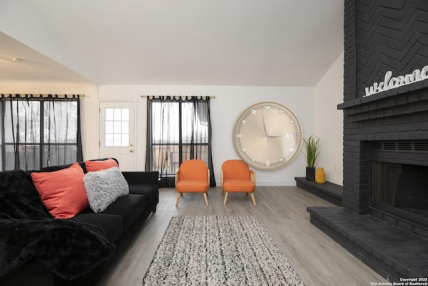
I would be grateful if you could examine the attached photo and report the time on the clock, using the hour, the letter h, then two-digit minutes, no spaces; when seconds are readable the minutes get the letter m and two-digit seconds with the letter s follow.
2h58
